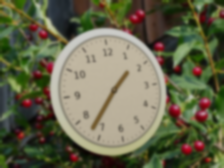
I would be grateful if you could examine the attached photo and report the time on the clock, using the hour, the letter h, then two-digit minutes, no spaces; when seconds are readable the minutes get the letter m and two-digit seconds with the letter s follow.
1h37
